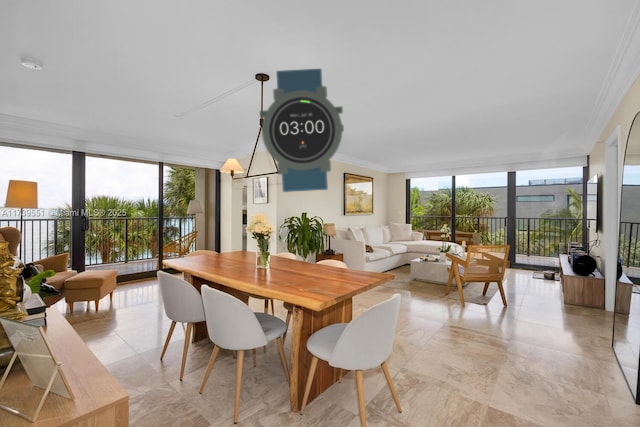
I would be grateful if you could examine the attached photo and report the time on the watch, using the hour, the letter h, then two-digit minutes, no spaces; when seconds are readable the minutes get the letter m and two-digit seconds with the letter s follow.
3h00
